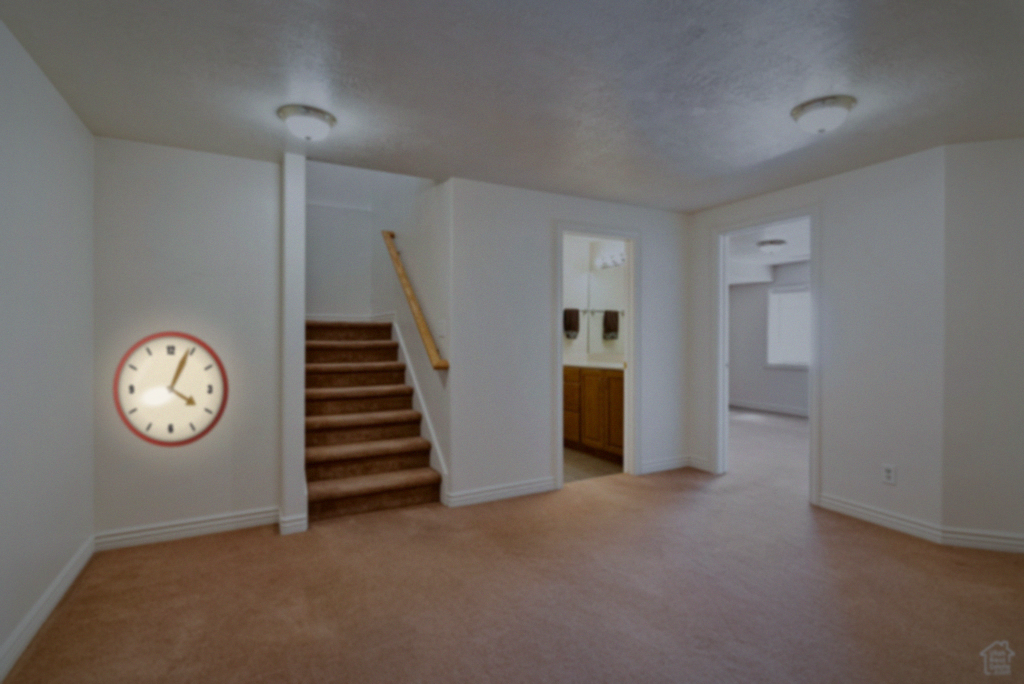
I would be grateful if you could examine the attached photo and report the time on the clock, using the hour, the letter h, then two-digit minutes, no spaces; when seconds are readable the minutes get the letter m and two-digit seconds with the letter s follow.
4h04
